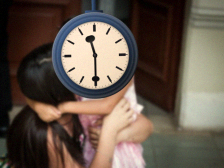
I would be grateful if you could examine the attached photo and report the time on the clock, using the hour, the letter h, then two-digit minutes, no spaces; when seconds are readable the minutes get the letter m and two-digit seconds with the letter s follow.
11h30
